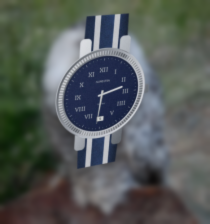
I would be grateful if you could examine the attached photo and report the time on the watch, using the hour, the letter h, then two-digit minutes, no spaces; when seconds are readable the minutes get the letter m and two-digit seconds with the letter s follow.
2h31
